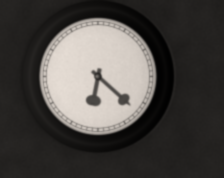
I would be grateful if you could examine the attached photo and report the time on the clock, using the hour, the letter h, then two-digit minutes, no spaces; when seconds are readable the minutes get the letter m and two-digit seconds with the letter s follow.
6h22
